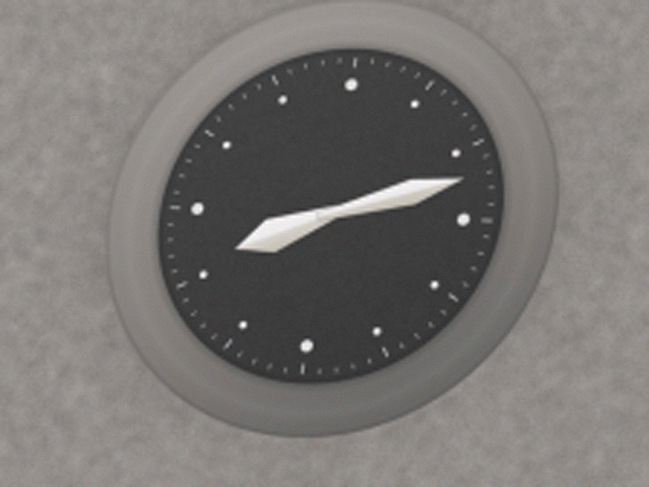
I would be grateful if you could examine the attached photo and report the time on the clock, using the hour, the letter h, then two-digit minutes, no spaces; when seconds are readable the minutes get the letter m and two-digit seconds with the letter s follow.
8h12
